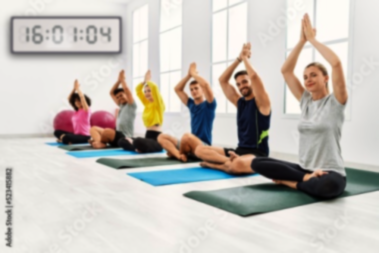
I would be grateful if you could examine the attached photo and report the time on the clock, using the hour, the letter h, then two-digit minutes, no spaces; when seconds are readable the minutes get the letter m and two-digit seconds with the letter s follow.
16h01m04s
